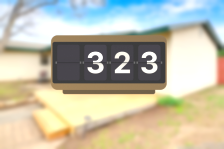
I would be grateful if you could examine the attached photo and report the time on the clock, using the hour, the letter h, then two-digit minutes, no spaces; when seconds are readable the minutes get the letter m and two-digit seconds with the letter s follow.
3h23
